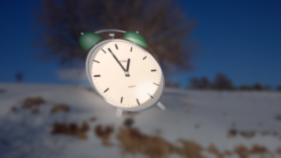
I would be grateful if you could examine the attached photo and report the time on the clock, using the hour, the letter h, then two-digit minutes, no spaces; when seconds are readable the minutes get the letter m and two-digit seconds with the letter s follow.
12h57
